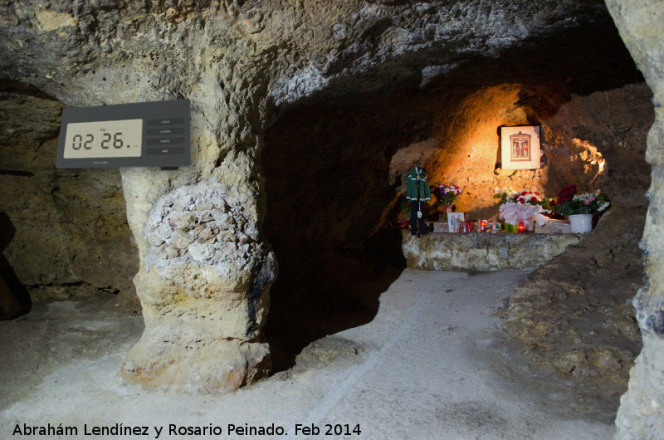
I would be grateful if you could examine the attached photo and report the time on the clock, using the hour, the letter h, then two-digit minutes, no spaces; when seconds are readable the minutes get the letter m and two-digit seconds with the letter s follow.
2h26
